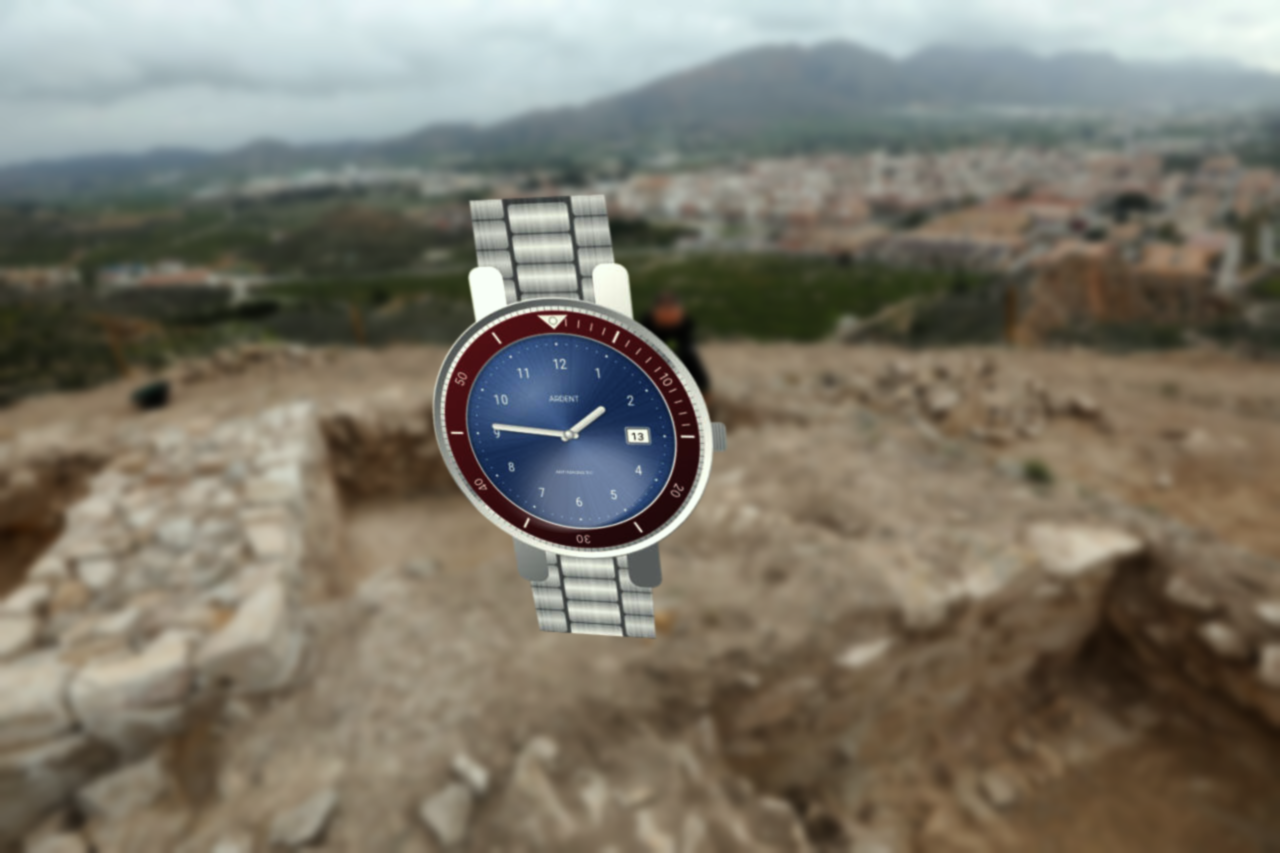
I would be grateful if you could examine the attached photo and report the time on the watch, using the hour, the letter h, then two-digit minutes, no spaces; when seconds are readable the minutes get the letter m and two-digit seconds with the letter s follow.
1h46
